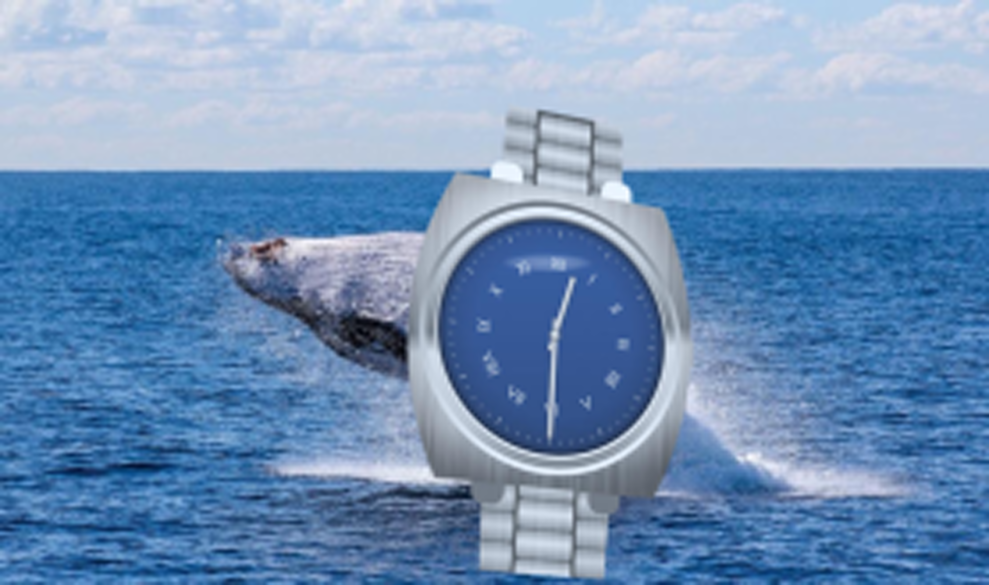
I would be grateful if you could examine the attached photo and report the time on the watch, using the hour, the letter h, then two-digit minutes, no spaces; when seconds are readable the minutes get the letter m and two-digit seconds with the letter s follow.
12h30
